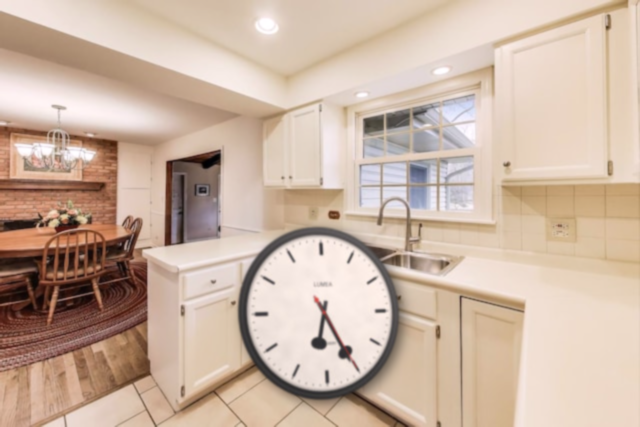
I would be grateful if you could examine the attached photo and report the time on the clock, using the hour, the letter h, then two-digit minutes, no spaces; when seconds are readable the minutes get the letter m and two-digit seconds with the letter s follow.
6h25m25s
